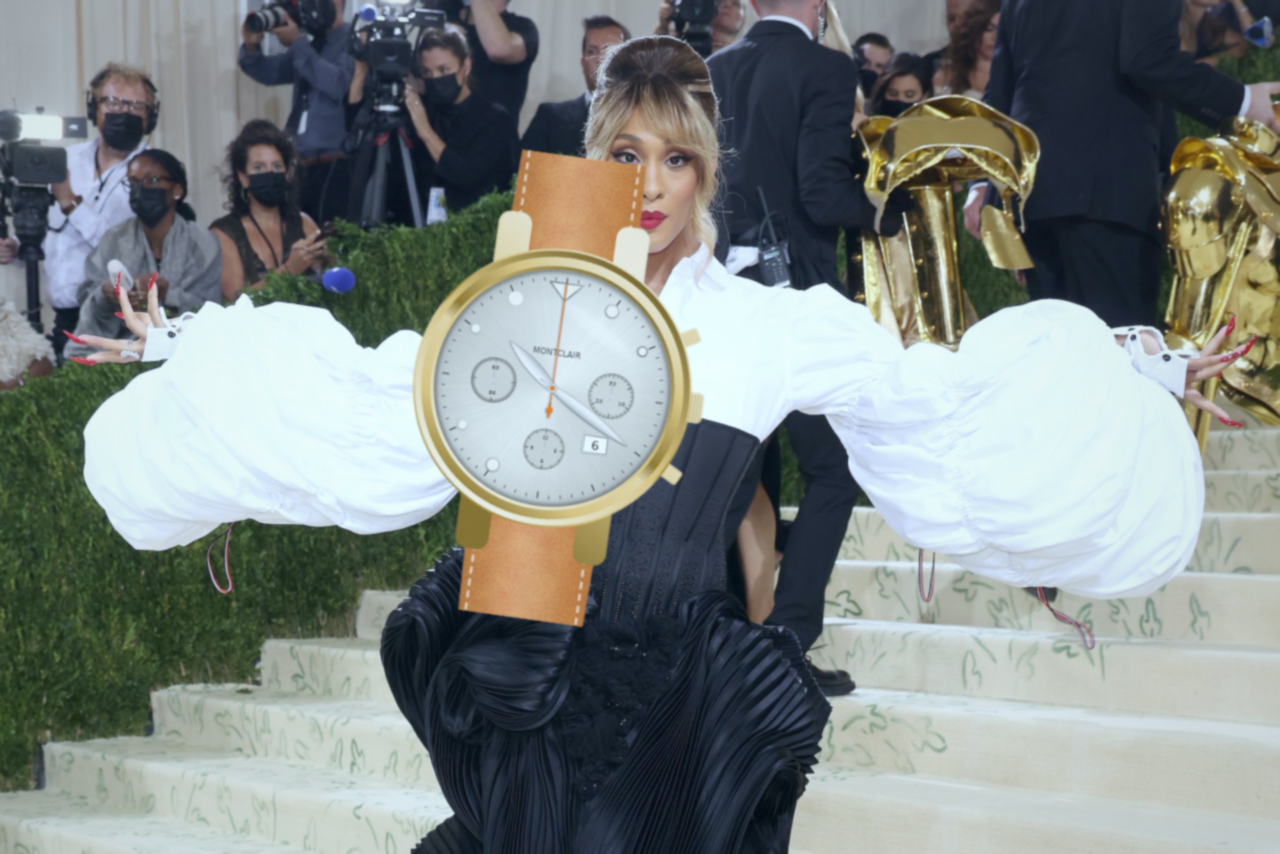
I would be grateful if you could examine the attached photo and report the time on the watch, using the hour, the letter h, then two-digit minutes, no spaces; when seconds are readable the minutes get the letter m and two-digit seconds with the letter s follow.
10h20
